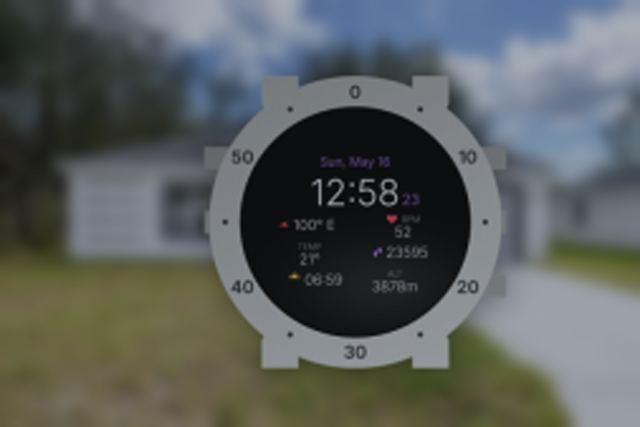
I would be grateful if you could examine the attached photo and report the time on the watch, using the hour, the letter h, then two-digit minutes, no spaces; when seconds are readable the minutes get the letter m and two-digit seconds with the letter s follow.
12h58
